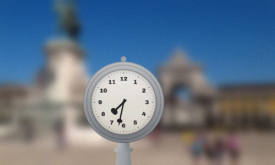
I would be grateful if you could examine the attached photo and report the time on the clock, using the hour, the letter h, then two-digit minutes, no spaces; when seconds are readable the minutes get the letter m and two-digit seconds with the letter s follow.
7h32
